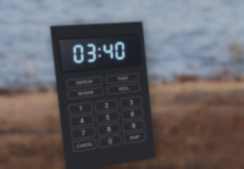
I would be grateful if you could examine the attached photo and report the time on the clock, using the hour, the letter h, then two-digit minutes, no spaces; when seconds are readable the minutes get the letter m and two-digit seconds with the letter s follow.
3h40
